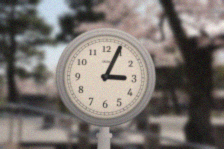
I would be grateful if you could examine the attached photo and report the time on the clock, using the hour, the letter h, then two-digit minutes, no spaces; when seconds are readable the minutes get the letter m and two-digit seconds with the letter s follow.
3h04
